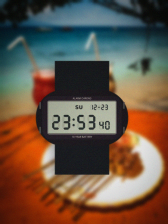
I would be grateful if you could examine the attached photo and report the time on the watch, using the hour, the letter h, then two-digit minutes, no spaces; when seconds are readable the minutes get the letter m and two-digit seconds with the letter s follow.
23h53m40s
